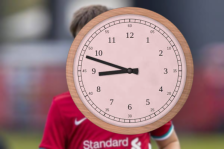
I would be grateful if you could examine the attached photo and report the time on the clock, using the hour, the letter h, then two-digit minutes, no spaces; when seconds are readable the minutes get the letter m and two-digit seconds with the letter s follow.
8h48
